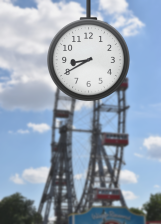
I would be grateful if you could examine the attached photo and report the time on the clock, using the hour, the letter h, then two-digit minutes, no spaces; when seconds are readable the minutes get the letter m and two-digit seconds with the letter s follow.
8h40
